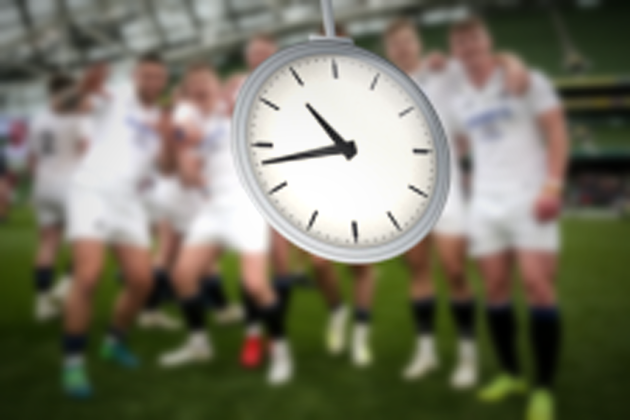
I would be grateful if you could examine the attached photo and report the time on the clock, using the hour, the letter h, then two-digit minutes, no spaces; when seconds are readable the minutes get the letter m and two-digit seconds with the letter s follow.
10h43
